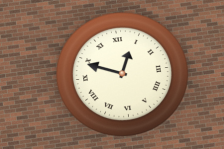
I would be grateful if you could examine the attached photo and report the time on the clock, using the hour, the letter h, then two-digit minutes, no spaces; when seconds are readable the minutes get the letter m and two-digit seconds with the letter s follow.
12h49
